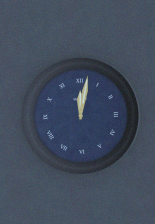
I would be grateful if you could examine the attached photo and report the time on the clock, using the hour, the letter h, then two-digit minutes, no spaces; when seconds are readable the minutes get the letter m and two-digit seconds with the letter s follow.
12h02
